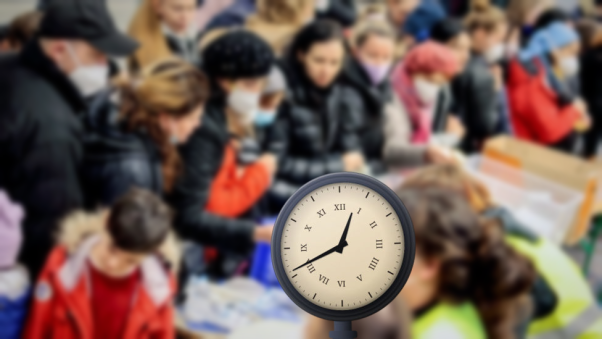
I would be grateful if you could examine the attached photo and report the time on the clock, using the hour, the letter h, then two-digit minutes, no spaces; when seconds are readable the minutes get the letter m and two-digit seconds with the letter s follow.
12h41
